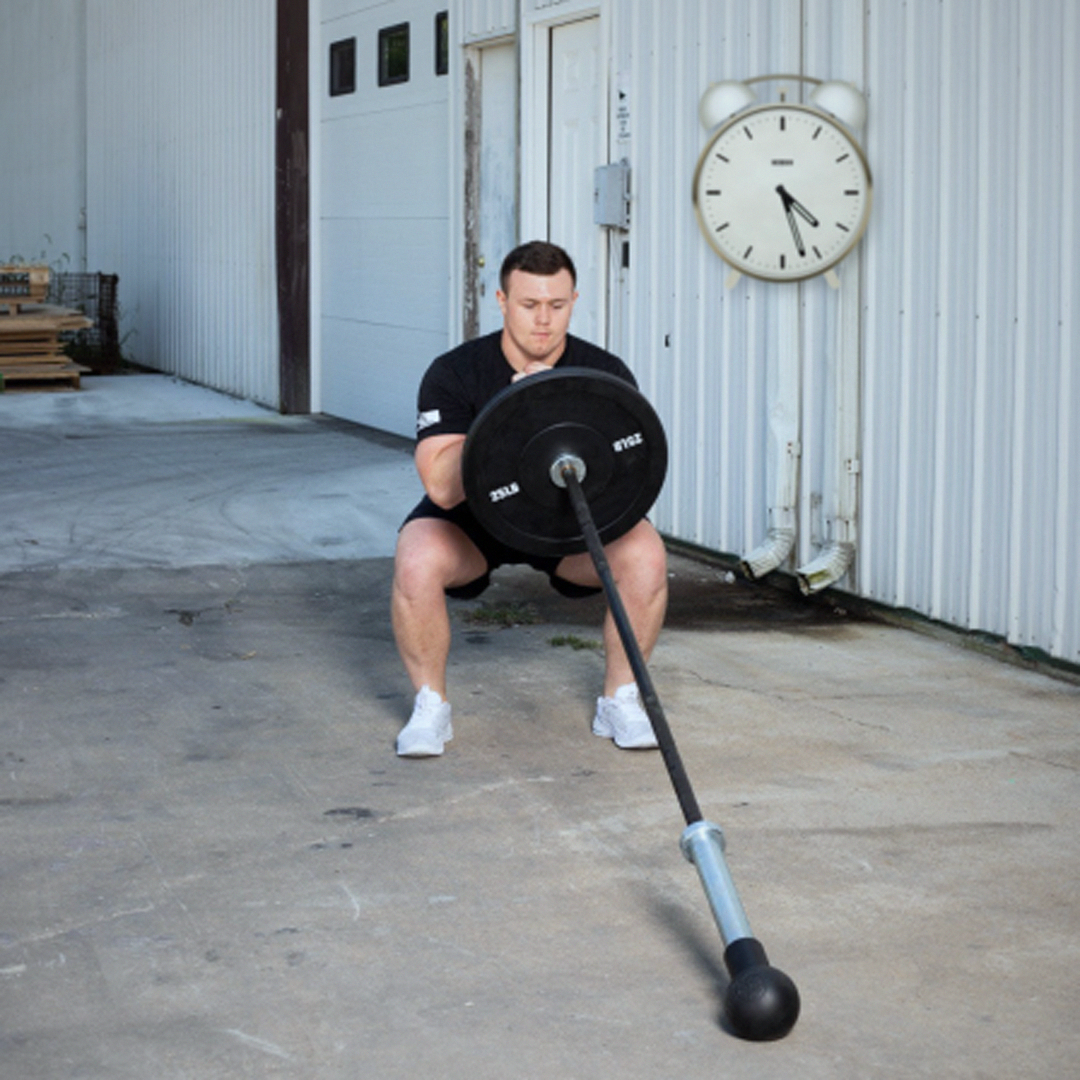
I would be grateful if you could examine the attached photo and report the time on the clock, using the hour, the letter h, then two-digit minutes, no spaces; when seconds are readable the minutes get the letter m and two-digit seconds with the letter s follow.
4h27
